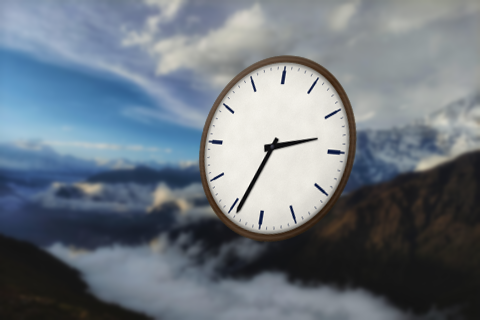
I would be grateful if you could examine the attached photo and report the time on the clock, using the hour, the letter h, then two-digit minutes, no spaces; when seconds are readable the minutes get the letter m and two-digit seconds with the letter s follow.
2h34
